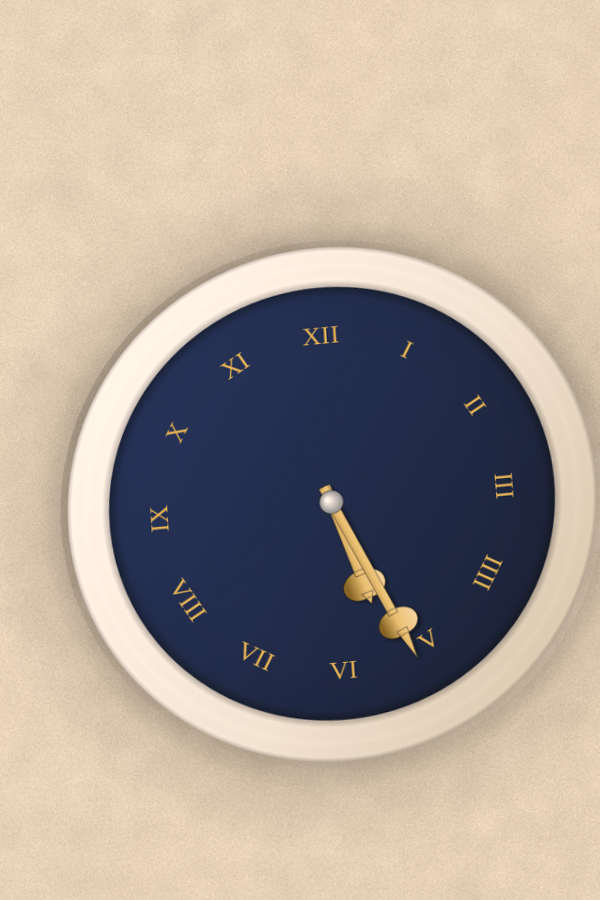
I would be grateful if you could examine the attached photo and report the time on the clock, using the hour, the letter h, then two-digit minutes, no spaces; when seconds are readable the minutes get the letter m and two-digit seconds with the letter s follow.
5h26
